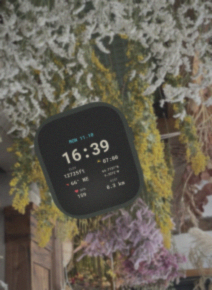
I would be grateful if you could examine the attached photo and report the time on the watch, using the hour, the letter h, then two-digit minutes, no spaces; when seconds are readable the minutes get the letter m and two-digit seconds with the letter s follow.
16h39
